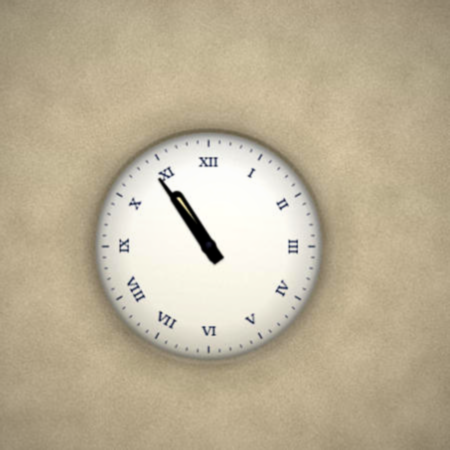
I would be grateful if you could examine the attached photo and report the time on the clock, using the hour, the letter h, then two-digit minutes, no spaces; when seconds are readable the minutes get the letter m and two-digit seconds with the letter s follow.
10h54
